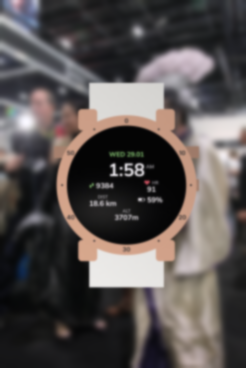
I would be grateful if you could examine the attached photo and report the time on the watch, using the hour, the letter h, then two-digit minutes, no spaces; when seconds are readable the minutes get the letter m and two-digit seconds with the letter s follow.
1h58
